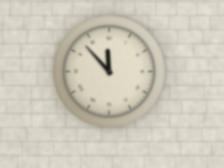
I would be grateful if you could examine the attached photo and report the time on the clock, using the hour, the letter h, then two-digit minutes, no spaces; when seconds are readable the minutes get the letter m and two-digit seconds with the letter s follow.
11h53
